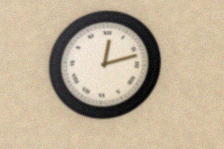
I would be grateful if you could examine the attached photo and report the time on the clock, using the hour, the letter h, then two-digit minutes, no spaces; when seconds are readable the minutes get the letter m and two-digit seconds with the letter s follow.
12h12
